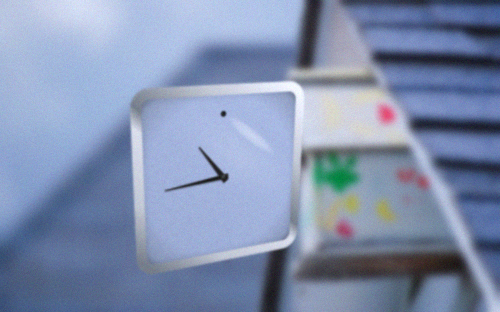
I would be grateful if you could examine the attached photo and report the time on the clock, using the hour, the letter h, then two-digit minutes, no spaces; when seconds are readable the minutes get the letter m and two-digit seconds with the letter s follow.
10h44
